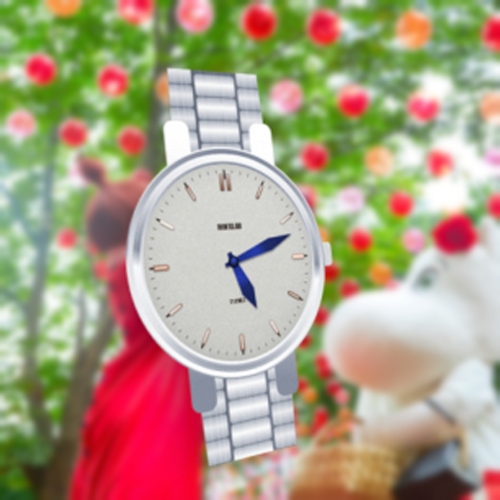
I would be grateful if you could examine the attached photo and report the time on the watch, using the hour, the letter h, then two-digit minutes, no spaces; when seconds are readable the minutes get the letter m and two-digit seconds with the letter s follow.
5h12
